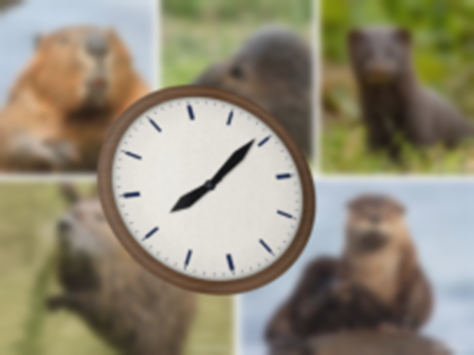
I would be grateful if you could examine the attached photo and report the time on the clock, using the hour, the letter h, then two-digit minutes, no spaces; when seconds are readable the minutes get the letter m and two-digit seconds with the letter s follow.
8h09
